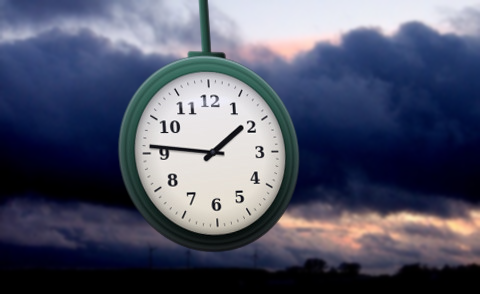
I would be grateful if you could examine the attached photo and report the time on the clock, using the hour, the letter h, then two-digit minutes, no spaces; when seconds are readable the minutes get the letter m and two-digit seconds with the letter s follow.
1h46
